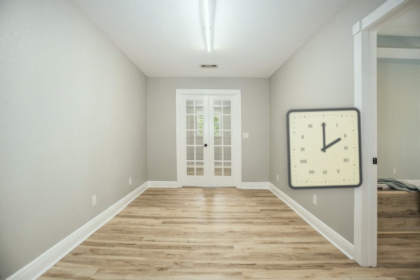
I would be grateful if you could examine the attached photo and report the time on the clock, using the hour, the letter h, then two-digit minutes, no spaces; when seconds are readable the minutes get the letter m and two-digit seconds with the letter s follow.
2h00
